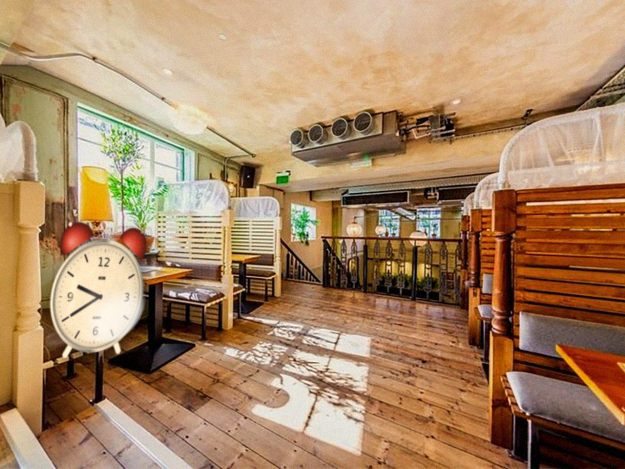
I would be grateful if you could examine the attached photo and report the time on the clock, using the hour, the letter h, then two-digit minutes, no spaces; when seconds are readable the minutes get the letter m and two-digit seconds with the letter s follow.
9h40
